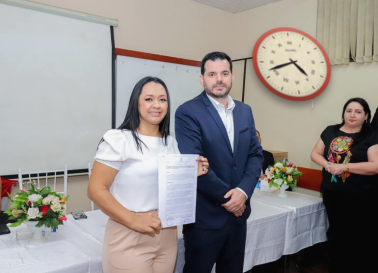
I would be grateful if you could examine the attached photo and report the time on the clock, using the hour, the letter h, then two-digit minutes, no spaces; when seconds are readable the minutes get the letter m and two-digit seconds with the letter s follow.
4h42
